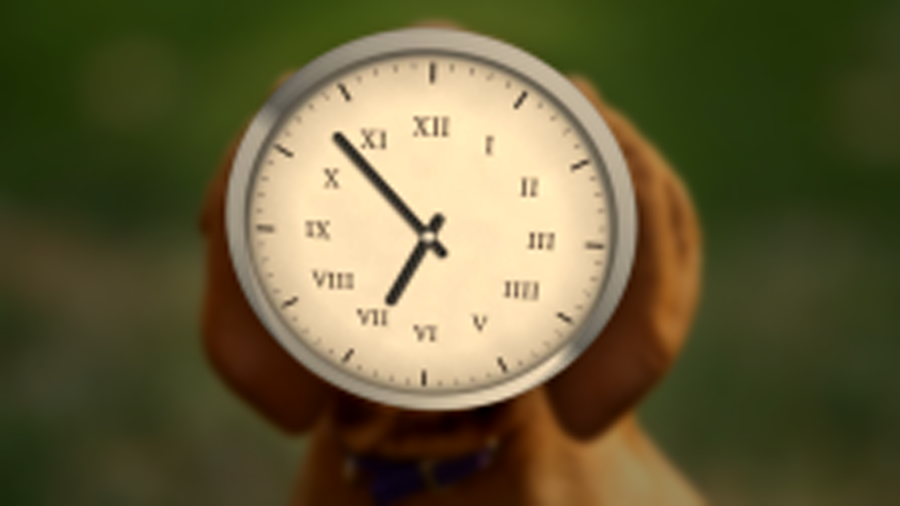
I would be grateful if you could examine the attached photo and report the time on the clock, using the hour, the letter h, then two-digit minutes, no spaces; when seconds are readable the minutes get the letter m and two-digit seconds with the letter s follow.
6h53
